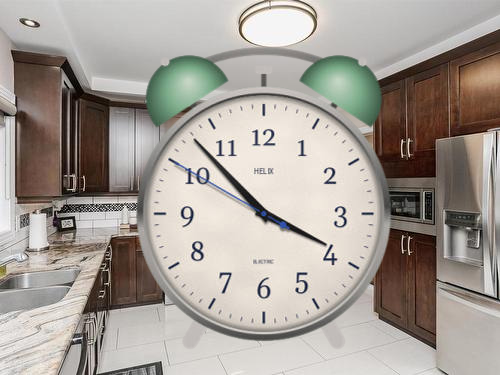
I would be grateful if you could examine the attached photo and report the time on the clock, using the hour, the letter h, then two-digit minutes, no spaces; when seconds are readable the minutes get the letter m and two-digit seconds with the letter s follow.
3h52m50s
